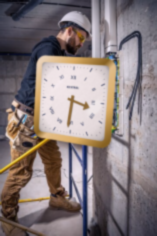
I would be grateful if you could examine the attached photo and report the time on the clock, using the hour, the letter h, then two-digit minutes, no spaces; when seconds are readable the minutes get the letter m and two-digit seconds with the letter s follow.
3h31
